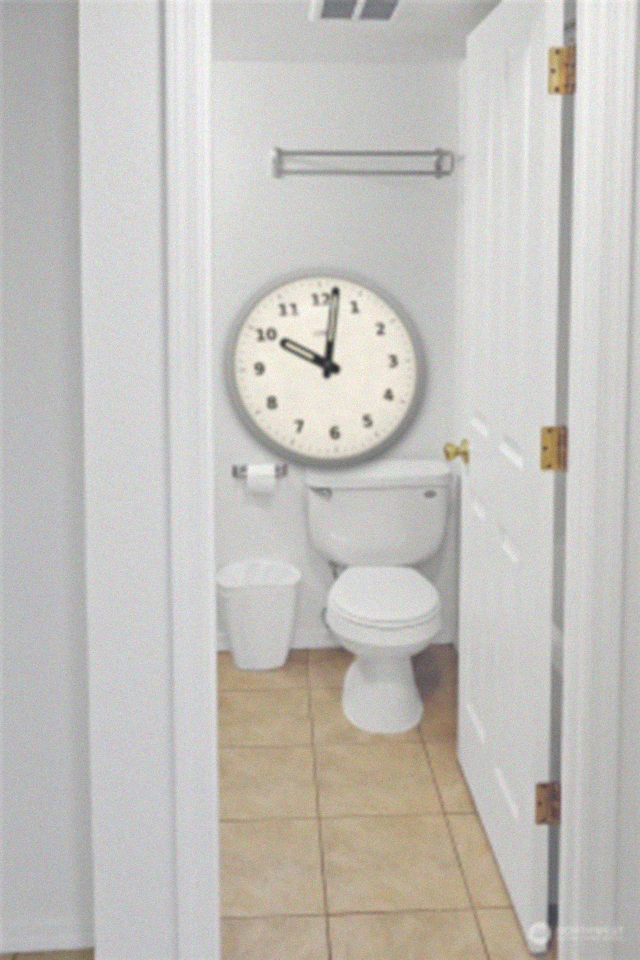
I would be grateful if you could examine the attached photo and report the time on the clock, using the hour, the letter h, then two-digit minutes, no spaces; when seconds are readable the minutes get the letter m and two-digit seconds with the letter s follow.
10h02
